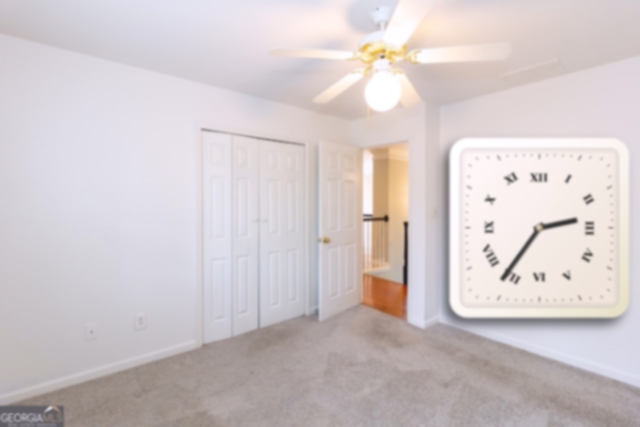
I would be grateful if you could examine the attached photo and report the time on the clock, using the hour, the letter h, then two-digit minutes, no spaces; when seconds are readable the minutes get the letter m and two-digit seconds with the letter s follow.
2h36
